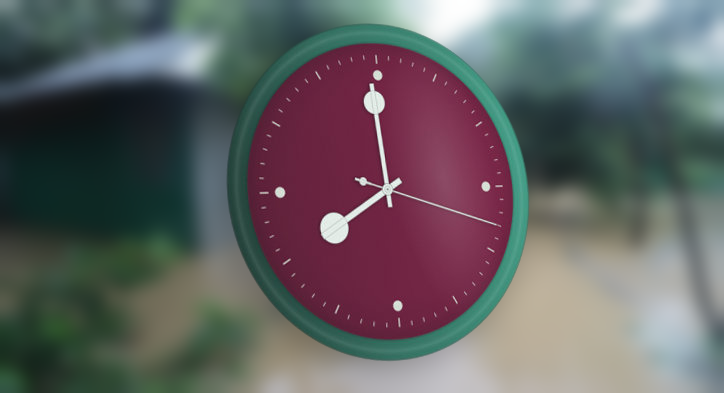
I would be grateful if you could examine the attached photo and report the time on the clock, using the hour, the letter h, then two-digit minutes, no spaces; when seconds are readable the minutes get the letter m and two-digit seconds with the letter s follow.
7h59m18s
